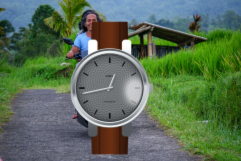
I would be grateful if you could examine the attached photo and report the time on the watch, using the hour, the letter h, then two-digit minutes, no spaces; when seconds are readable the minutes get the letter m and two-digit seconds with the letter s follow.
12h43
